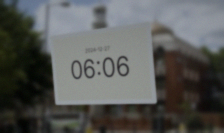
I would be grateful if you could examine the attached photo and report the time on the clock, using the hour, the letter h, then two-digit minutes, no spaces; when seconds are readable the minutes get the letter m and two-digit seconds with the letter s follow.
6h06
